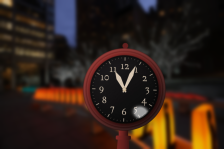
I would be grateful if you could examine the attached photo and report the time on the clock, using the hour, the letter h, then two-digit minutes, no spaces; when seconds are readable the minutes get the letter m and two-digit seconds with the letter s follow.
11h04
